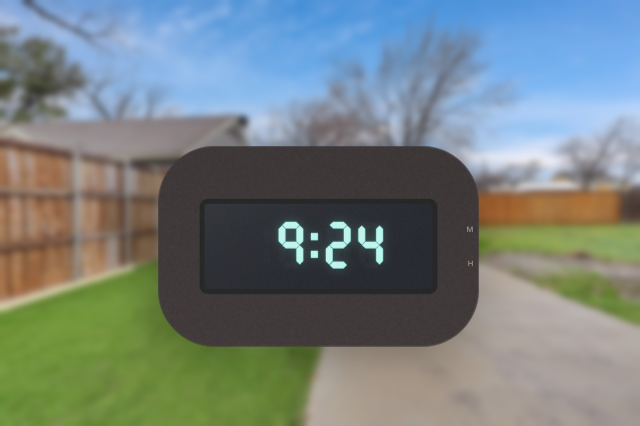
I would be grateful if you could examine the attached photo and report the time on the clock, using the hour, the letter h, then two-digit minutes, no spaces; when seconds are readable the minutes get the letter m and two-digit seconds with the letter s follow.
9h24
